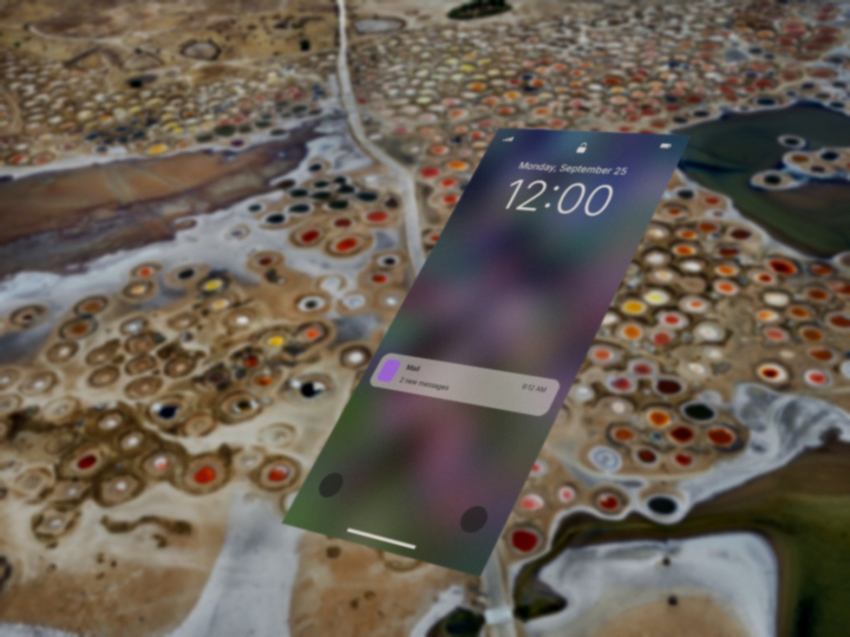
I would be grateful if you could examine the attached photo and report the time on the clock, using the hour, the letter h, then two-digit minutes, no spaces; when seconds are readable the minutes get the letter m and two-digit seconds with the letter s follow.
12h00
